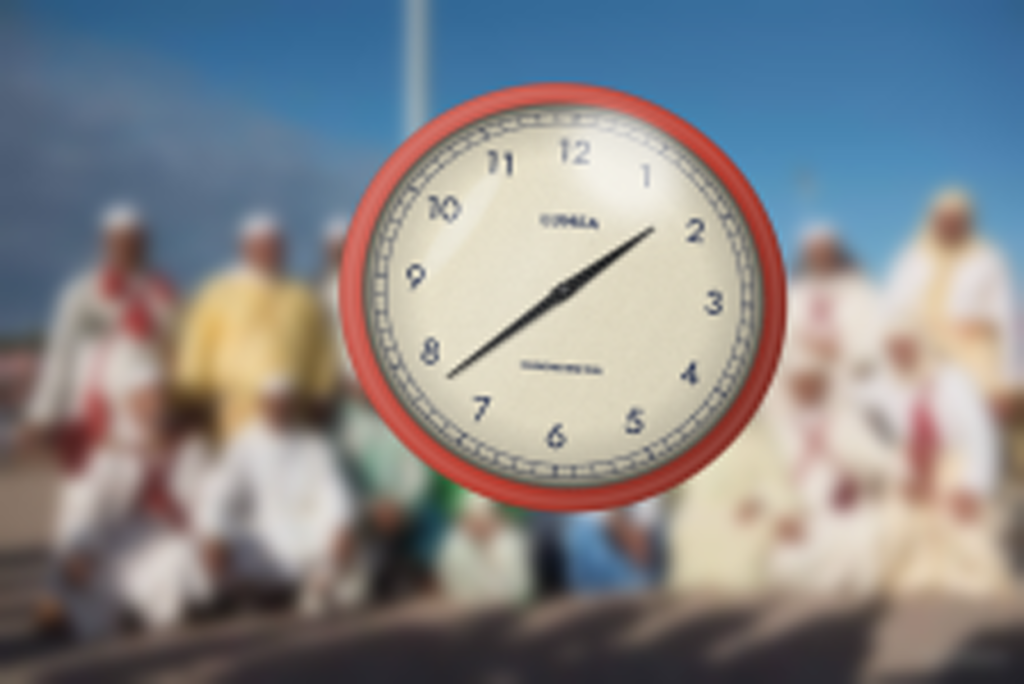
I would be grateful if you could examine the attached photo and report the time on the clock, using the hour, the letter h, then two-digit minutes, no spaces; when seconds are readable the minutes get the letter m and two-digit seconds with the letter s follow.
1h38
